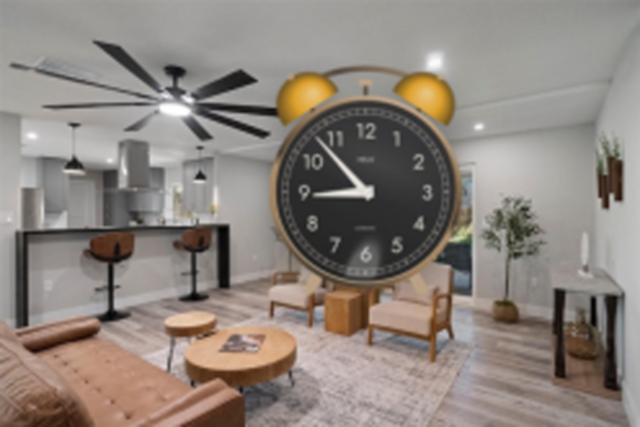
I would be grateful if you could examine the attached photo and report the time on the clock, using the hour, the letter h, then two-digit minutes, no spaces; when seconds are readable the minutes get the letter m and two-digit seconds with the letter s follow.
8h53
